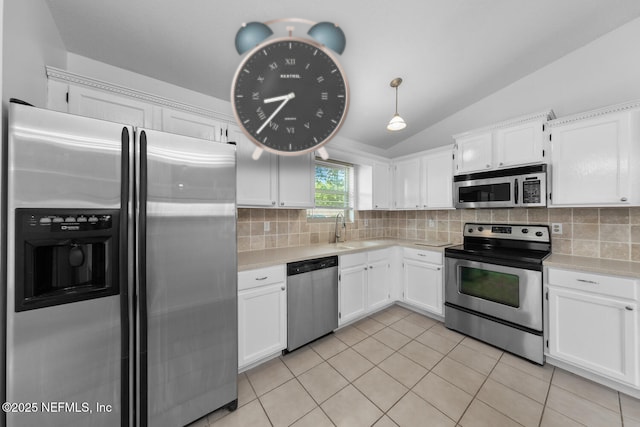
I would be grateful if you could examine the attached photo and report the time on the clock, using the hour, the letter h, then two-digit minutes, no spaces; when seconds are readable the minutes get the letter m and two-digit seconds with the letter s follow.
8h37
